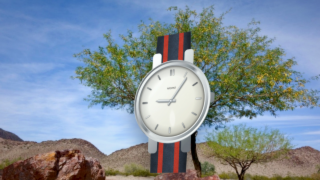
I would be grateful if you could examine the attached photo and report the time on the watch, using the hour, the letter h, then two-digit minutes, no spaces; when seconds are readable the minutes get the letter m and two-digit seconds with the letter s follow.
9h06
